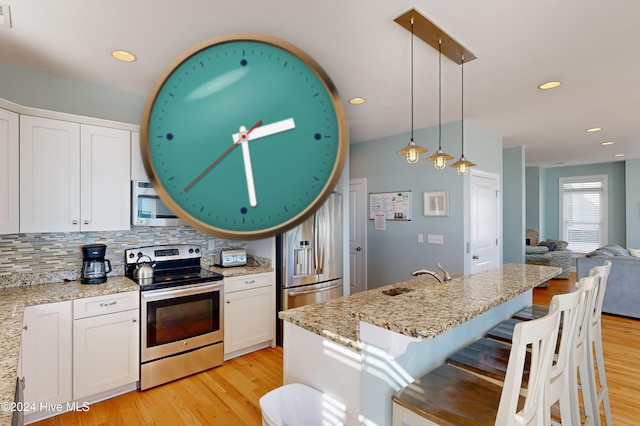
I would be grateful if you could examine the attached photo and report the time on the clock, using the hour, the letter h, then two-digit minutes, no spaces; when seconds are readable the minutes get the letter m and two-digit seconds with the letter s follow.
2h28m38s
